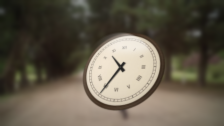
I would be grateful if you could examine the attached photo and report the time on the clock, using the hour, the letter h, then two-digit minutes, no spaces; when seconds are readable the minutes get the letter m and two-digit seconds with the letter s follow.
10h35
